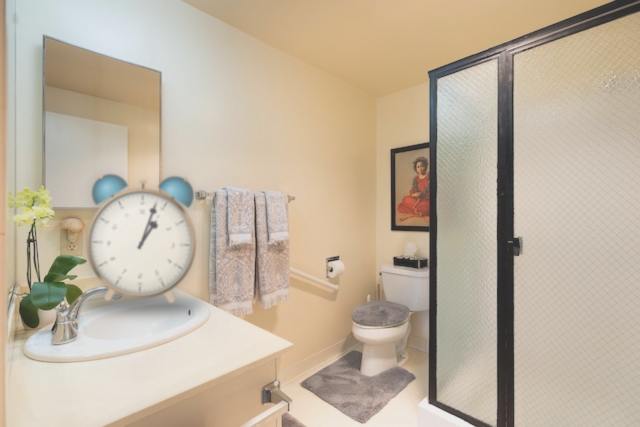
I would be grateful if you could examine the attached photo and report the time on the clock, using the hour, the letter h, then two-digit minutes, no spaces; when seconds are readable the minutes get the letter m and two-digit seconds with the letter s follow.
1h03
